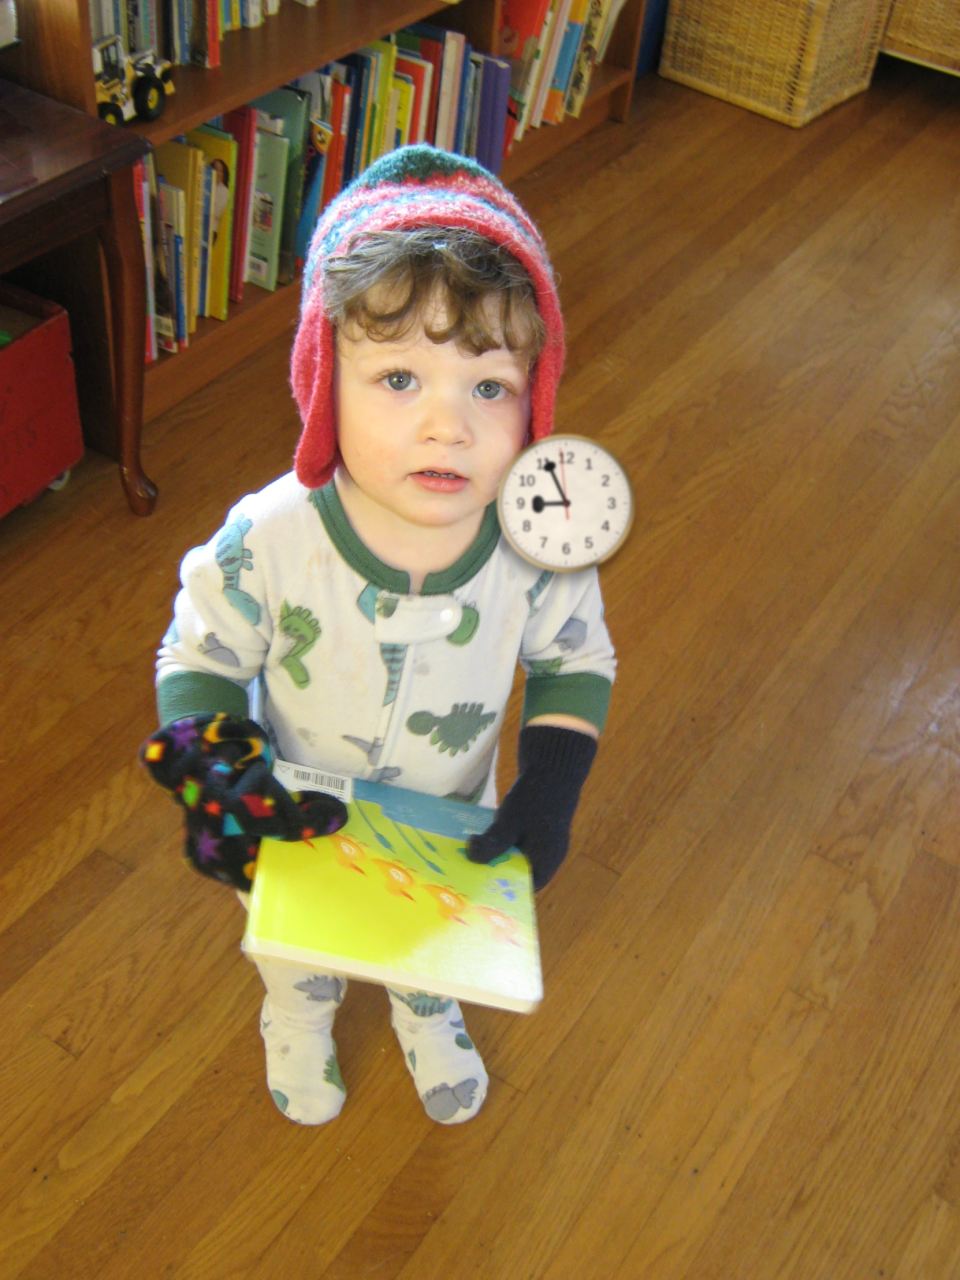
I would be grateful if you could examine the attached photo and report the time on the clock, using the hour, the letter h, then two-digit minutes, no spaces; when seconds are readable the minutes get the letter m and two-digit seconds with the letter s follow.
8h55m59s
